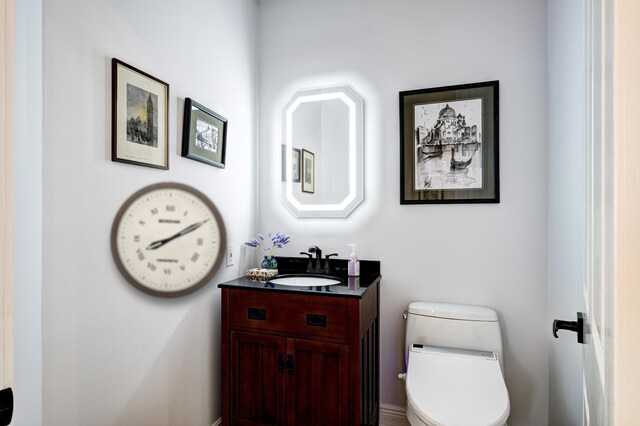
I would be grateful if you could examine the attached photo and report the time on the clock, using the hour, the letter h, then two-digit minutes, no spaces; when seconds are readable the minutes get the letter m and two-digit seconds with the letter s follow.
8h10
